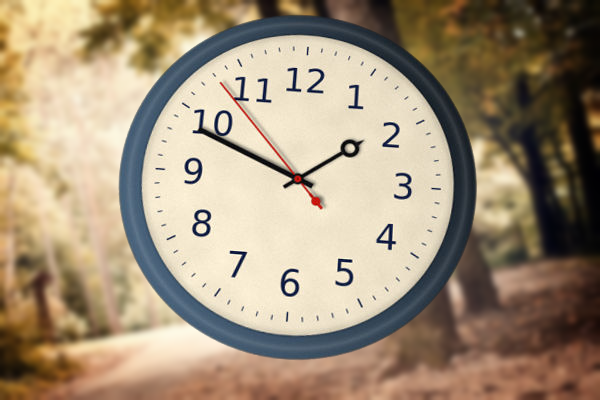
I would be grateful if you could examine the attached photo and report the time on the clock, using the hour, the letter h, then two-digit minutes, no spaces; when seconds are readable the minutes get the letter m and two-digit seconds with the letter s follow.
1h48m53s
